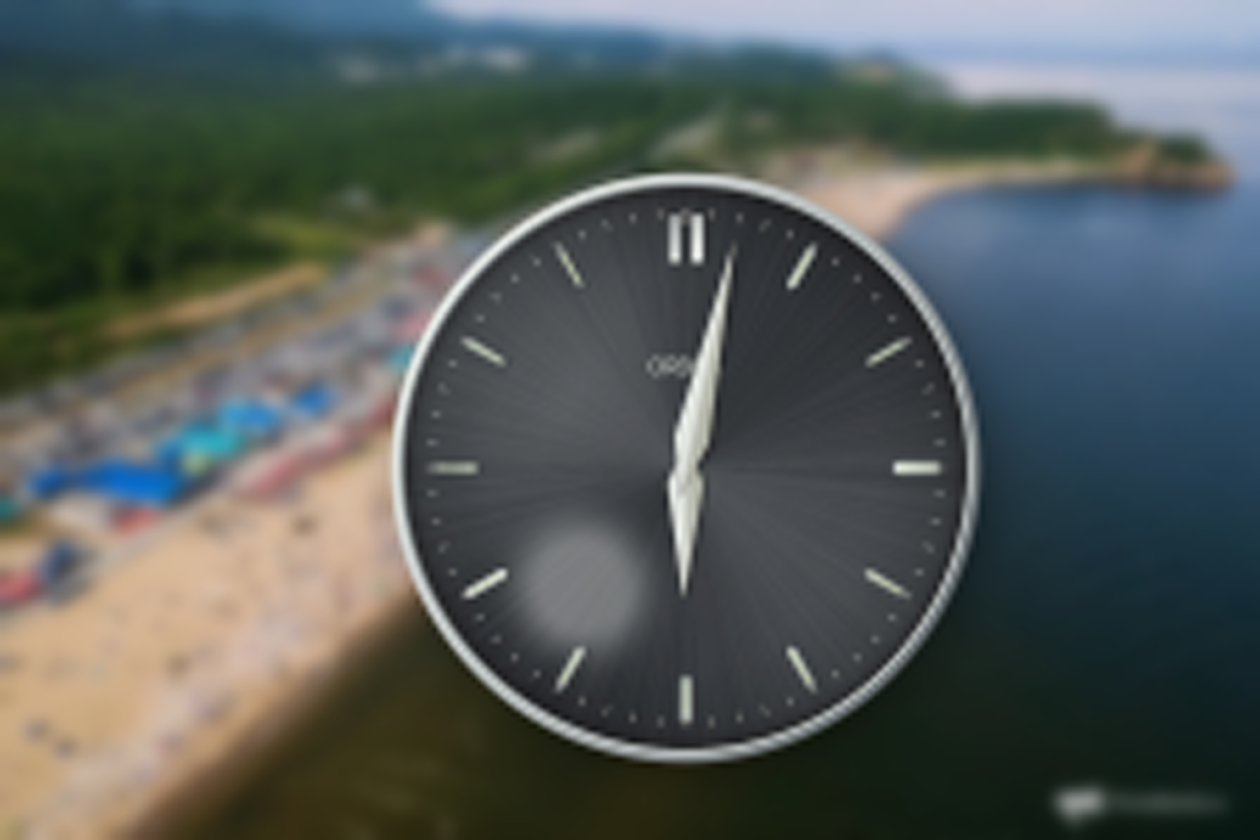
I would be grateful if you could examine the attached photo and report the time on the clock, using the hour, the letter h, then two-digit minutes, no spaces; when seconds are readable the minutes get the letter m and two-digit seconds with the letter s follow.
6h02
